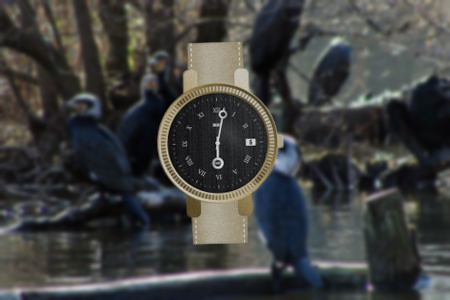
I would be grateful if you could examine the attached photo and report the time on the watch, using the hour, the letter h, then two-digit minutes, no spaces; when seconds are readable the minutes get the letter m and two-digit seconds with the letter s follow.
6h02
